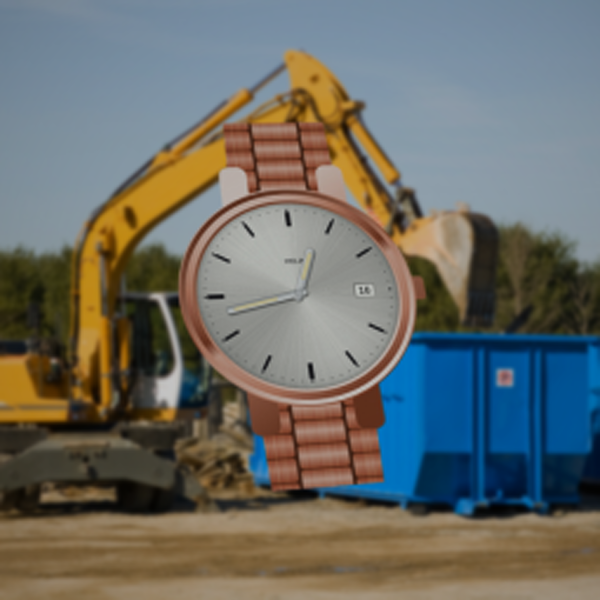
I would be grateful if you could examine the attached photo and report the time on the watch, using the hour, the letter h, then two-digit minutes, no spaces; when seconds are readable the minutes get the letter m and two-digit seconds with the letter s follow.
12h43
